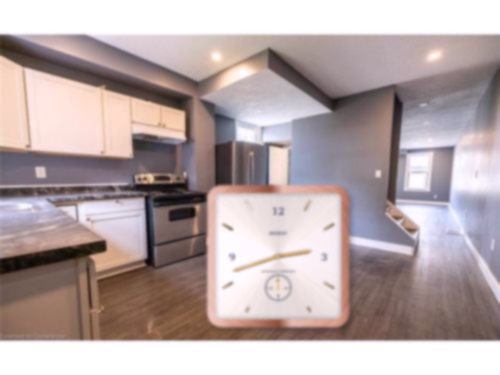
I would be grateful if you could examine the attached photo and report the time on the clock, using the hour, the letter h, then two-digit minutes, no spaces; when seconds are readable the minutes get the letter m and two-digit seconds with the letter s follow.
2h42
